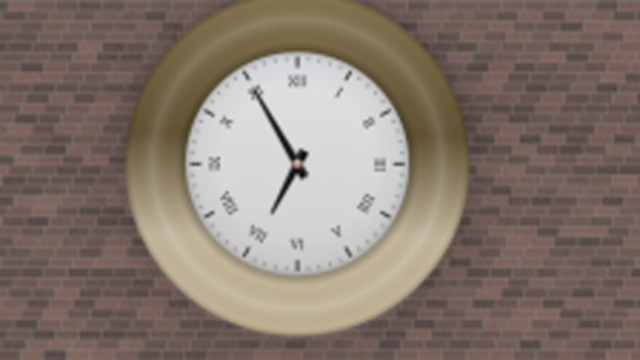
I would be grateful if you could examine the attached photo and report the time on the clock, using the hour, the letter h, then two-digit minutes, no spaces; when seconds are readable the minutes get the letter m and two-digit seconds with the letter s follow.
6h55
